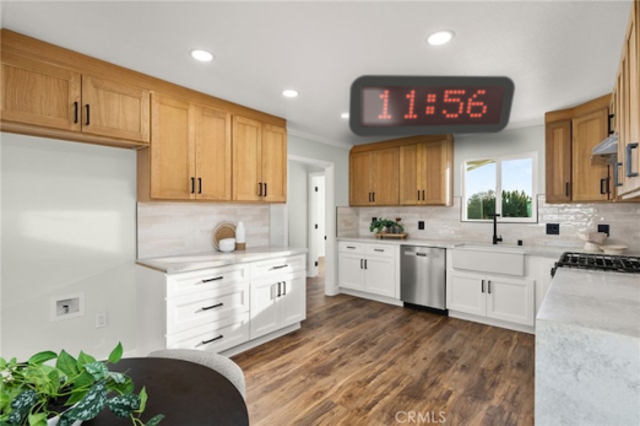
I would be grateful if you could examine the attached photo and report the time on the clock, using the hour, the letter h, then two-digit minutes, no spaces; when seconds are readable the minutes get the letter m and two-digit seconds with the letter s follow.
11h56
